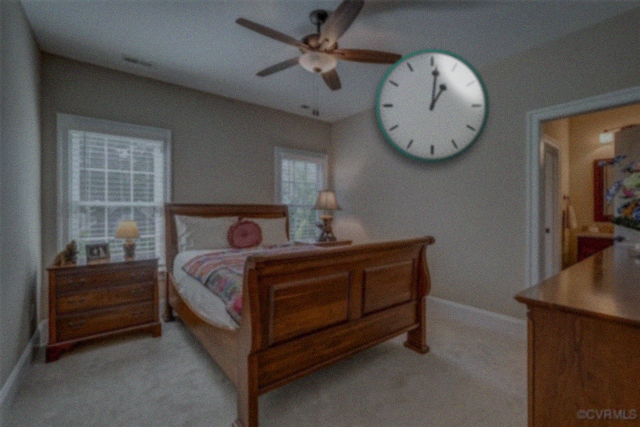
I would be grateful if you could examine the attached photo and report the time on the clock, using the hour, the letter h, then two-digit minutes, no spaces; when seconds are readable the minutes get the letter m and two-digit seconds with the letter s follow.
1h01
